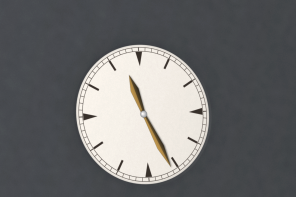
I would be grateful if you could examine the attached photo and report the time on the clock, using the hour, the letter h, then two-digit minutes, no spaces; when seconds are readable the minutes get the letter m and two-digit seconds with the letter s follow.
11h26
